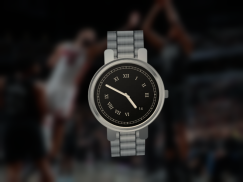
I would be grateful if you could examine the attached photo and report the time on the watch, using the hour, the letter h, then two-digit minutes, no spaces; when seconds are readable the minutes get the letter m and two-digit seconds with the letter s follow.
4h50
